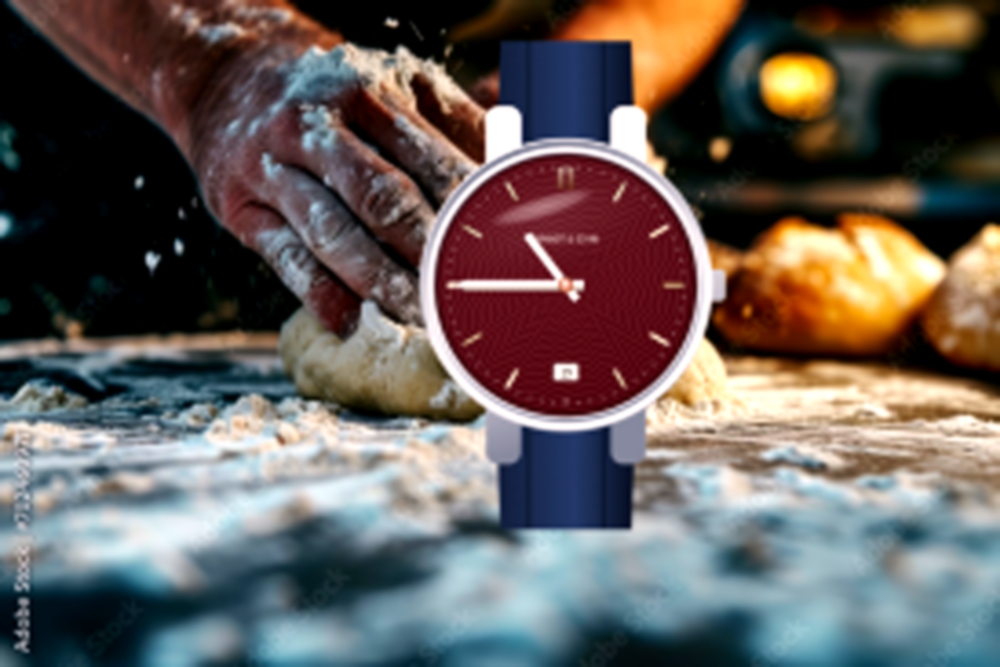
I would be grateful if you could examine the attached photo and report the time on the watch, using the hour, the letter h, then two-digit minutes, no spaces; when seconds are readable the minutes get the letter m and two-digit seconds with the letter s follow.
10h45
